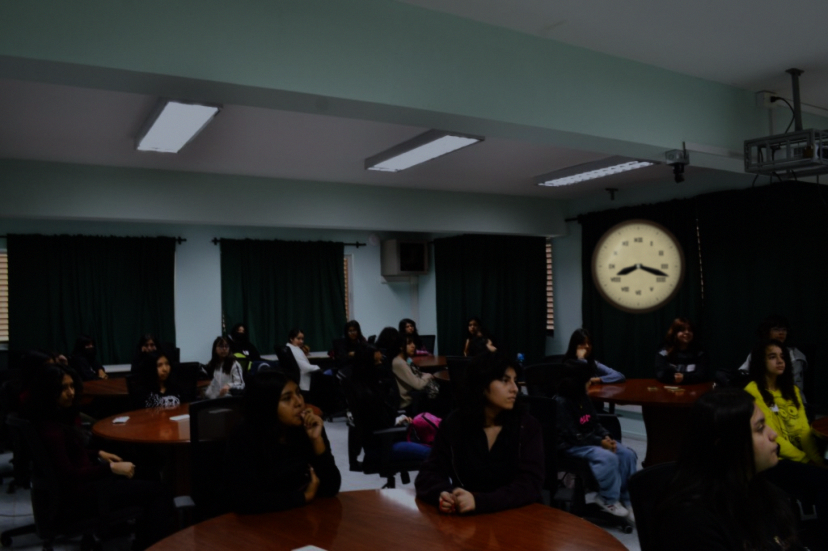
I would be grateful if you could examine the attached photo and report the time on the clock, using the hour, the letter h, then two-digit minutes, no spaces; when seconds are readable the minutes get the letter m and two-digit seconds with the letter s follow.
8h18
